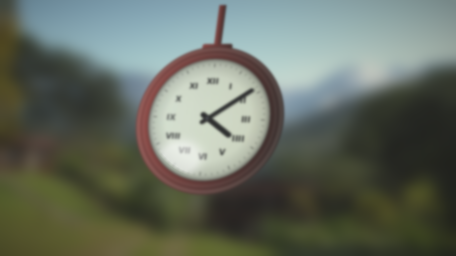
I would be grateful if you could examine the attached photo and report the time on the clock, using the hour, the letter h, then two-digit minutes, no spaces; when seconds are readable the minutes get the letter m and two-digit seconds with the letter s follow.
4h09
